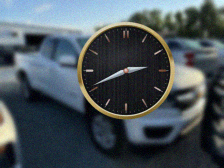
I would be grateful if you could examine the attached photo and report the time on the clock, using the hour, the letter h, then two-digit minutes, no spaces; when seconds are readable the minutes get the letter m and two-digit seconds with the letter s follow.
2h41
